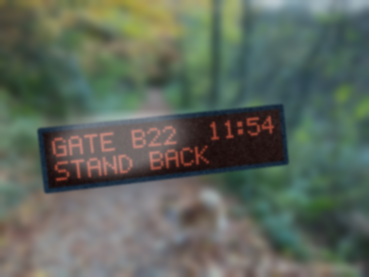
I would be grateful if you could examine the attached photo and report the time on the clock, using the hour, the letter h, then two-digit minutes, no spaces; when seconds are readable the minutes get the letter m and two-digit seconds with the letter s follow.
11h54
